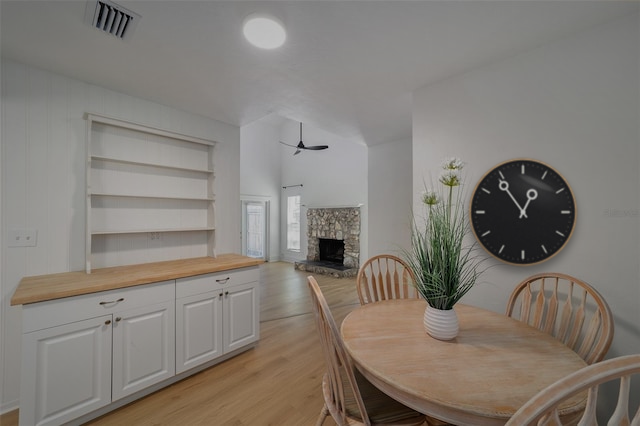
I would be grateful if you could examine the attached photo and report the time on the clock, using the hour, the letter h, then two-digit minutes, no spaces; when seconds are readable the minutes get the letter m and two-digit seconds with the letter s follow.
12h54
